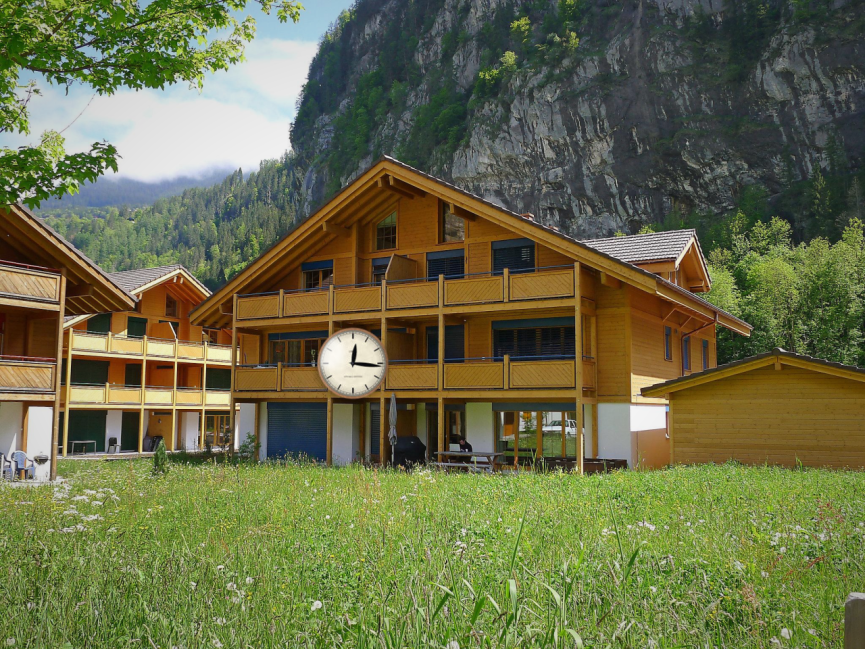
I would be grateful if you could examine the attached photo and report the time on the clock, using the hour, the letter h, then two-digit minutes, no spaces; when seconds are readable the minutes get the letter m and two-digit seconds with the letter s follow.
12h16
